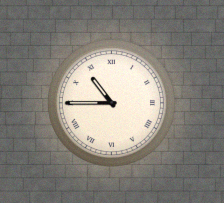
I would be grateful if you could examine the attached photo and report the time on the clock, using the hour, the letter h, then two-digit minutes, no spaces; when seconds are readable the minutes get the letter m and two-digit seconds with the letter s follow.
10h45
